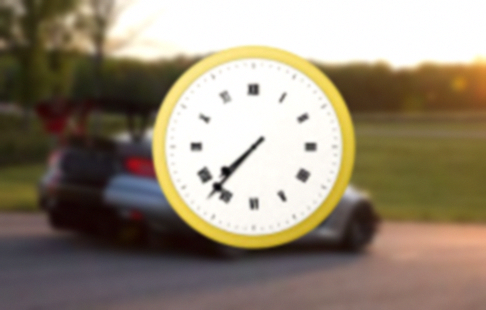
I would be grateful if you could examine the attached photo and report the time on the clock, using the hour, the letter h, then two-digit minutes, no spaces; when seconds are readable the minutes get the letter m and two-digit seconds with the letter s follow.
7h37
